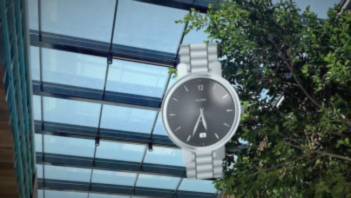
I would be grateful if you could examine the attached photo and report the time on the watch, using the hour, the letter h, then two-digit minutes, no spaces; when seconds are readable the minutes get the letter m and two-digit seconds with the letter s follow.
5h34
